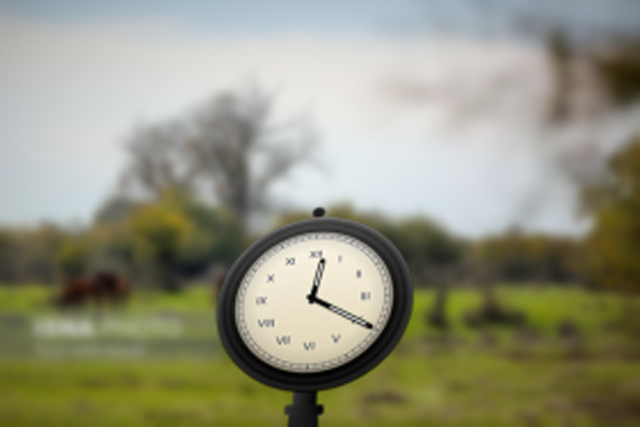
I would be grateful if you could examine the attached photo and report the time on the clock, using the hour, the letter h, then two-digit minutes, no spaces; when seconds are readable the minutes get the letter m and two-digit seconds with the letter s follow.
12h20
